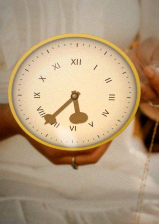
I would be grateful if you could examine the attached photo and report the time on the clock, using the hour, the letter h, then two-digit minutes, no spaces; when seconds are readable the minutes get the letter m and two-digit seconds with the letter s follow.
5h37
